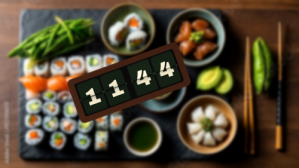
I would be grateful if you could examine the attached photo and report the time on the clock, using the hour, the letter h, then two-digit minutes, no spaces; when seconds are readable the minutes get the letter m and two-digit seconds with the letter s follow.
11h44
